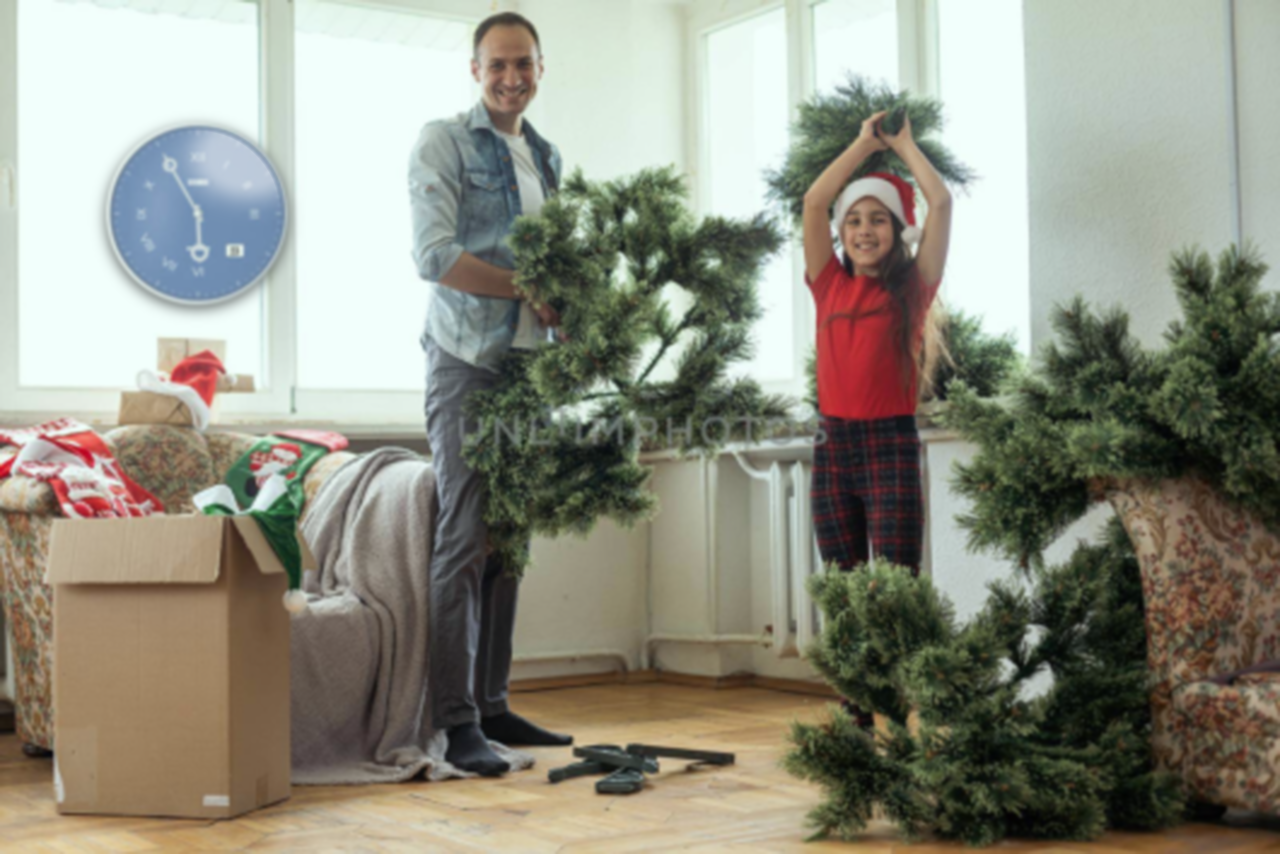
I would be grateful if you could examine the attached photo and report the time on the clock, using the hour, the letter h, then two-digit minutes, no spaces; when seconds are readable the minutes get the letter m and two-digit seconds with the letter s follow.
5h55
